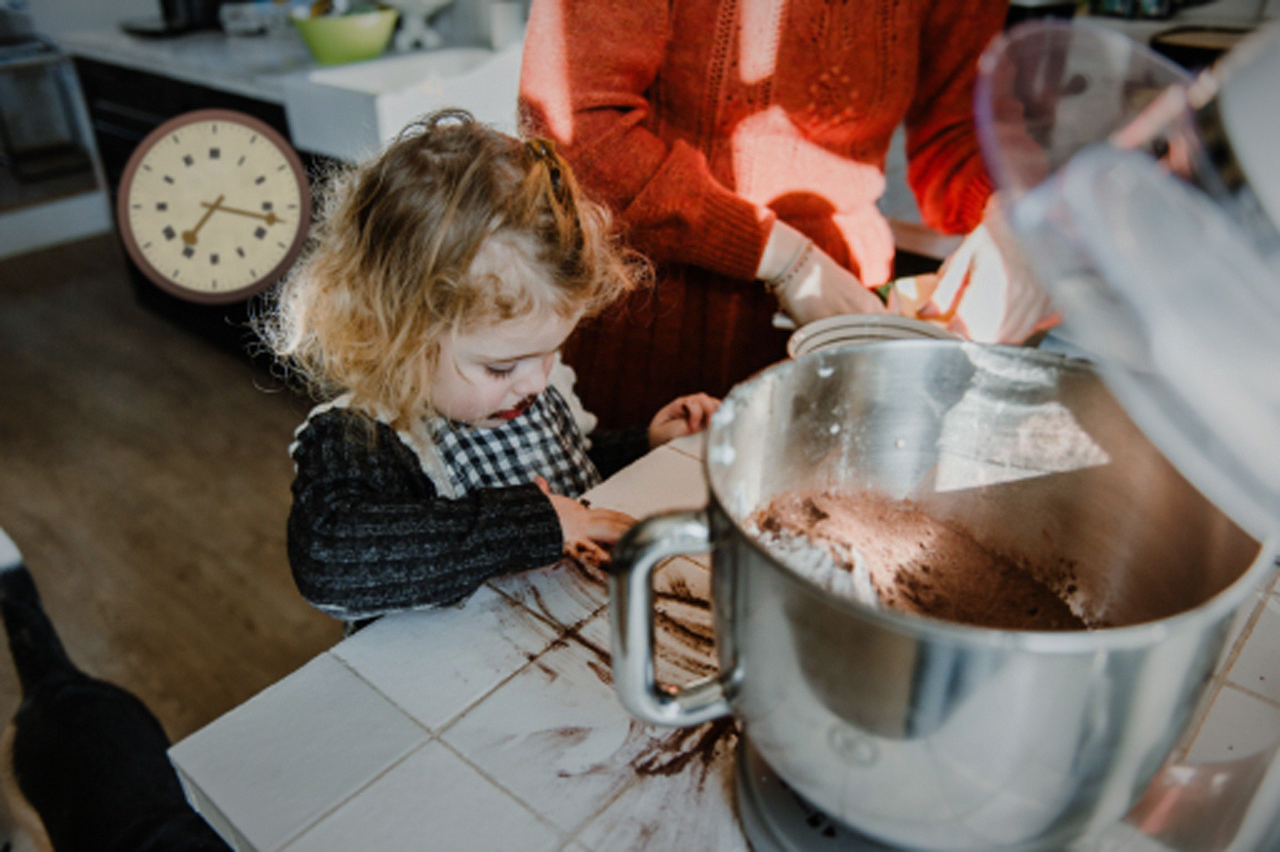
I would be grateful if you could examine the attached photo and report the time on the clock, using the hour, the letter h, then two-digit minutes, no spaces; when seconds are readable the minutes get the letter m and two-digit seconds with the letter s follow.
7h17
